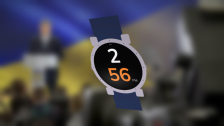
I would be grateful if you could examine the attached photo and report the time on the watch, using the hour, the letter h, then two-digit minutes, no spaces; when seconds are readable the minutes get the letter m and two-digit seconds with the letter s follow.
2h56
